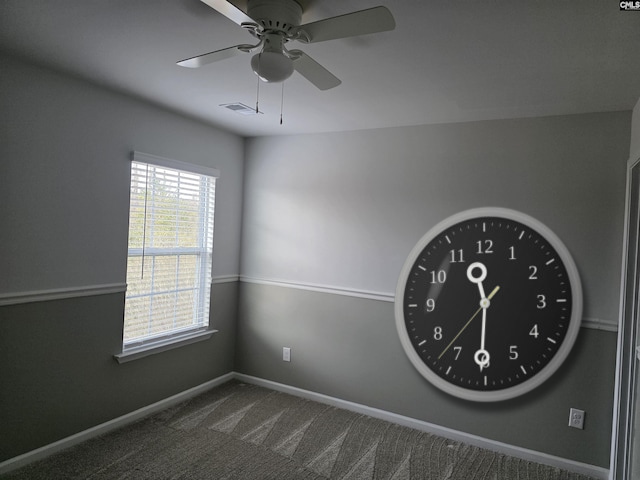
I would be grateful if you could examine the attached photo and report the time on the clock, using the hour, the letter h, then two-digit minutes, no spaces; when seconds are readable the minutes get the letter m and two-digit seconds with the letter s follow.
11h30m37s
